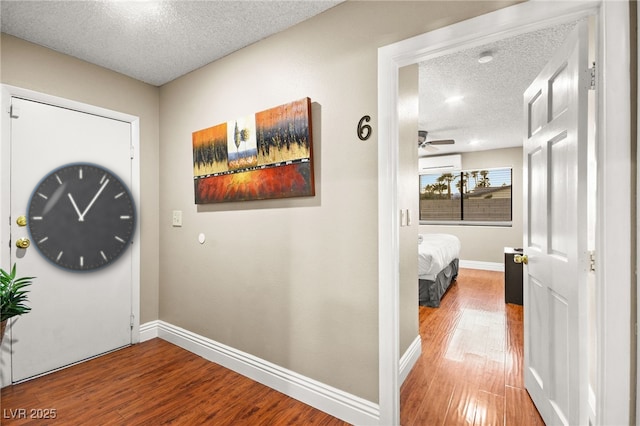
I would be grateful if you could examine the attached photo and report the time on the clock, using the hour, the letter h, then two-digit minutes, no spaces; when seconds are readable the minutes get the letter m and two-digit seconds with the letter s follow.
11h06
